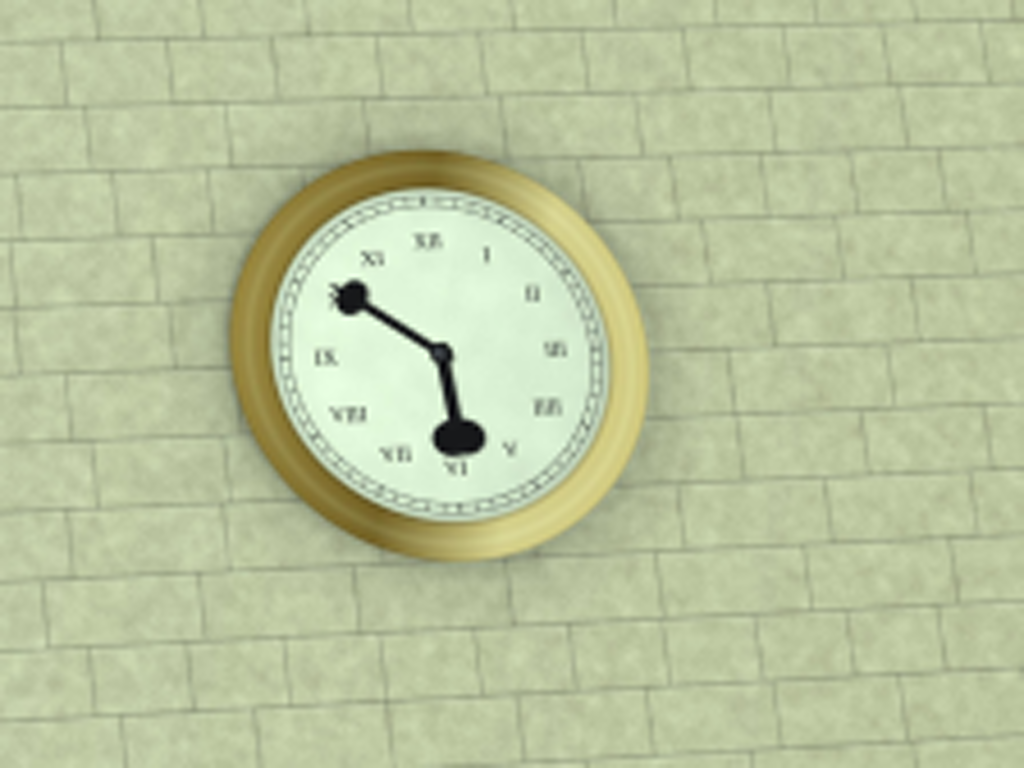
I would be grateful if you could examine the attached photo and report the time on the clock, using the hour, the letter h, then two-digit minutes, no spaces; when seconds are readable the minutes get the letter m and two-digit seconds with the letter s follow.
5h51
